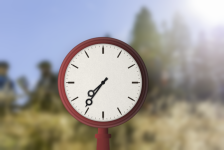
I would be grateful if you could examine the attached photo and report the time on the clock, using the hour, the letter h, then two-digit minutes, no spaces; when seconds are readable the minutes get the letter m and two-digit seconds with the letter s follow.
7h36
